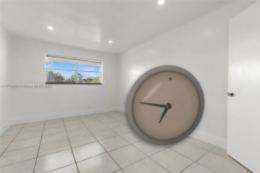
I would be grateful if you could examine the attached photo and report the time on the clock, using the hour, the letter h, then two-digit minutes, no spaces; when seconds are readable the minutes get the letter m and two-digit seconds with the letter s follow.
6h46
